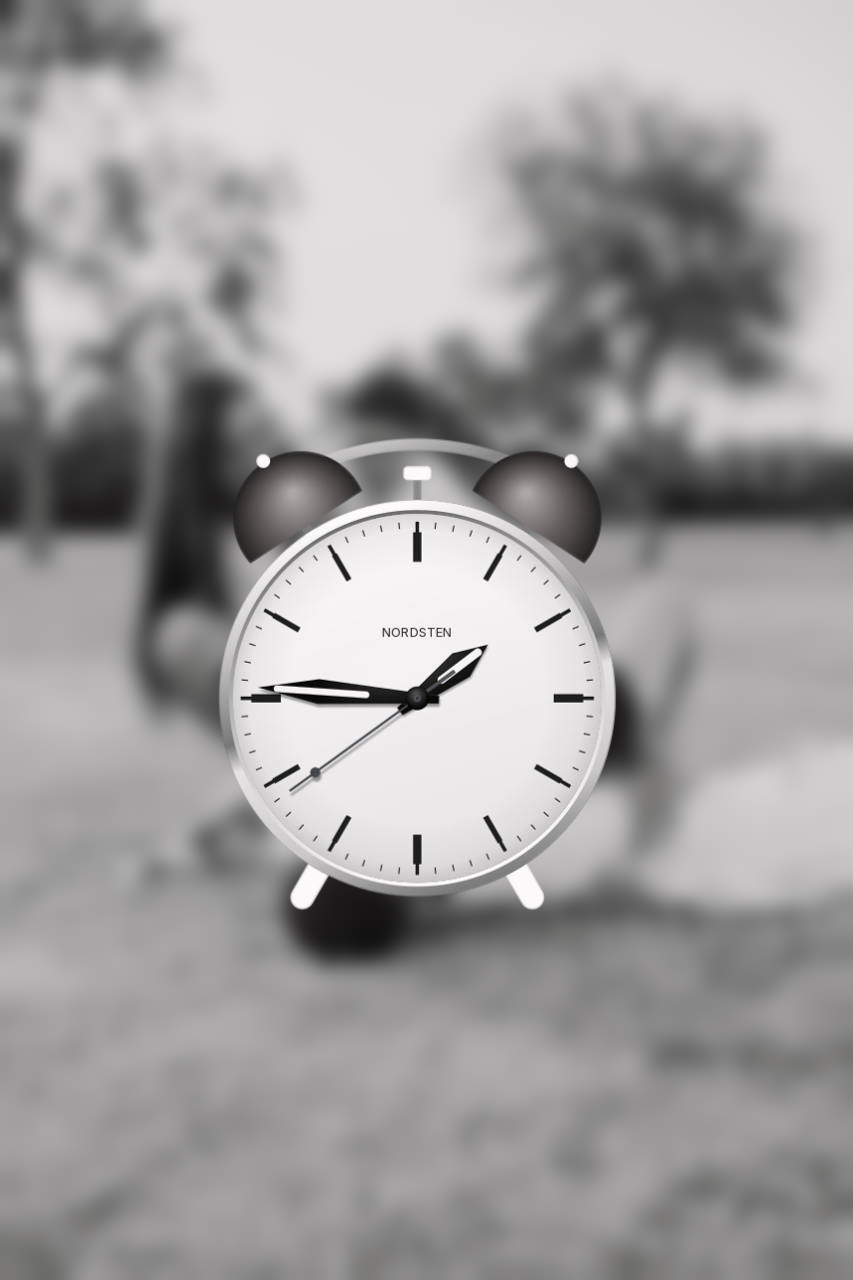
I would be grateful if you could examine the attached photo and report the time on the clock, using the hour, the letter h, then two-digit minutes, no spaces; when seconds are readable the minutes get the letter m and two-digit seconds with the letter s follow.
1h45m39s
